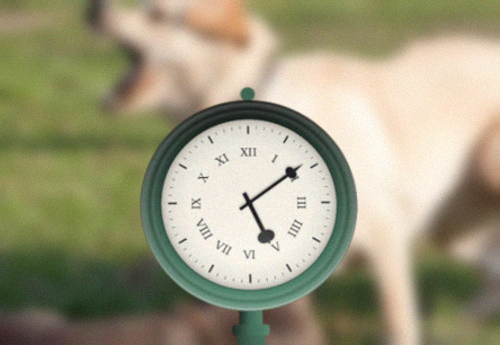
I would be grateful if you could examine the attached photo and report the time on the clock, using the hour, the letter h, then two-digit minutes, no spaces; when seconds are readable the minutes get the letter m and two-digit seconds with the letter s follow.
5h09
